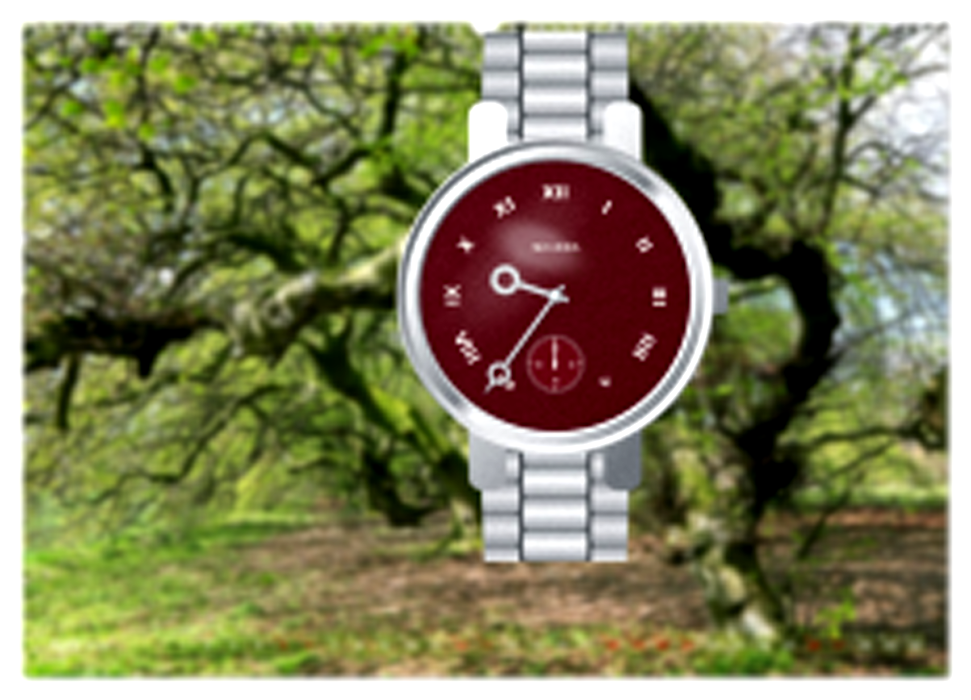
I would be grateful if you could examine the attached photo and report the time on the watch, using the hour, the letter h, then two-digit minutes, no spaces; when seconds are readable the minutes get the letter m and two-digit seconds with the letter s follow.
9h36
